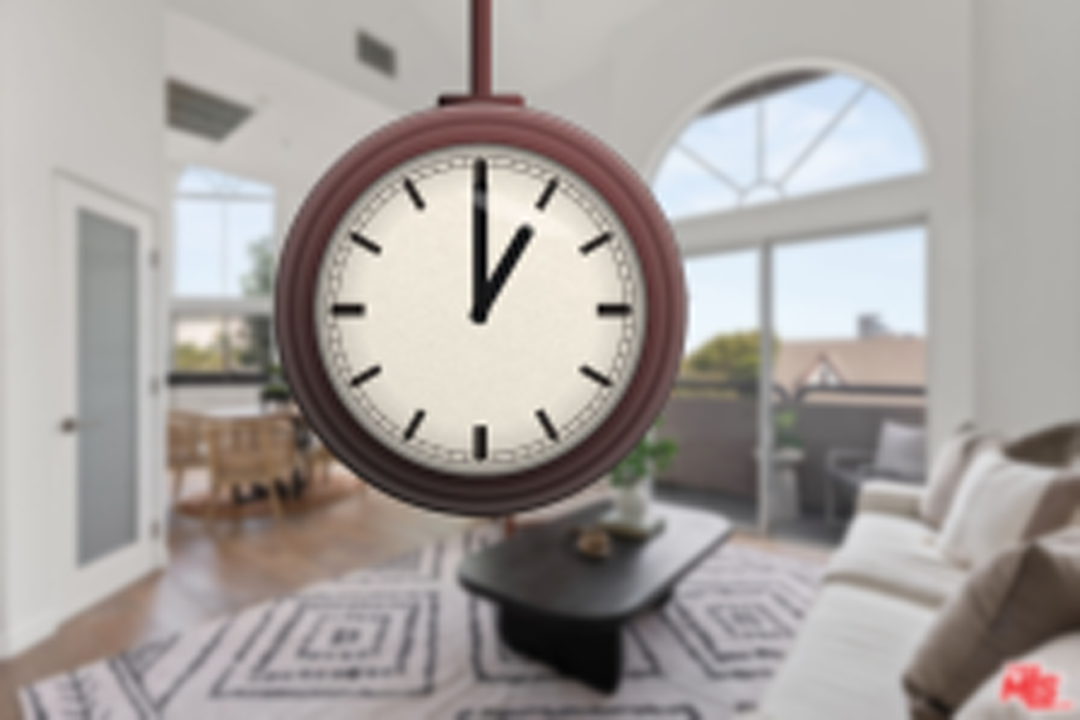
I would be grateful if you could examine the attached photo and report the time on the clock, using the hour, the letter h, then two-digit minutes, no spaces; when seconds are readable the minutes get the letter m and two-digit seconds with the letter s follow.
1h00
